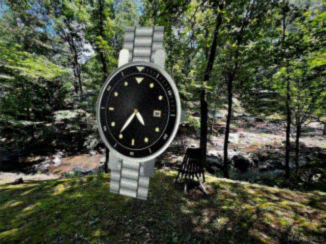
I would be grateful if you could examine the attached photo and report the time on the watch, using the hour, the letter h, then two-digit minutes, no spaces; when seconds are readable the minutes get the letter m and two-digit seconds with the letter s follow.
4h36
